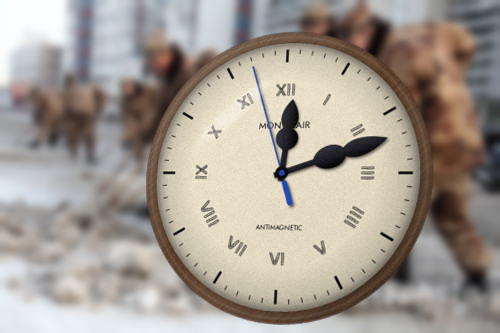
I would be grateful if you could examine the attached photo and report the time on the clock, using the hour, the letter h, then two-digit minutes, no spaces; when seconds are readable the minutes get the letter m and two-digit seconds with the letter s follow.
12h11m57s
